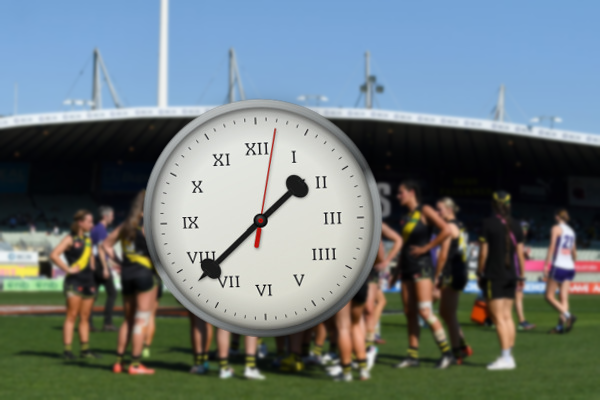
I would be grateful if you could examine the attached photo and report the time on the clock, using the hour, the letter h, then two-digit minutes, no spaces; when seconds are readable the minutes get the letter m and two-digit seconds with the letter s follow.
1h38m02s
